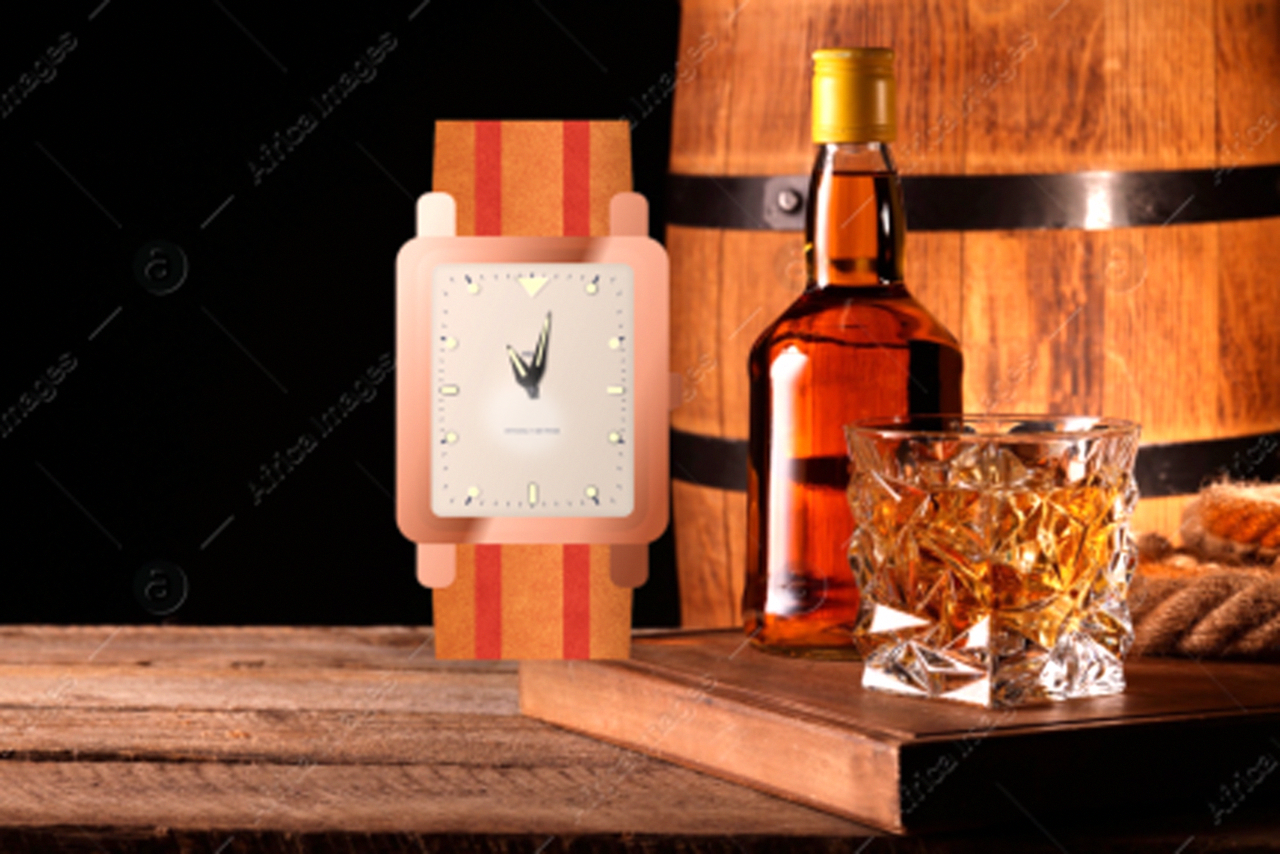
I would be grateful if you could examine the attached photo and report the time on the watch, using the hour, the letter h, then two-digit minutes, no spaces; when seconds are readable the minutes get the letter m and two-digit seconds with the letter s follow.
11h02
